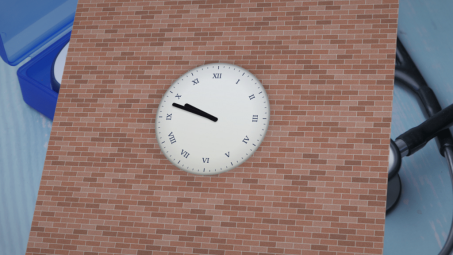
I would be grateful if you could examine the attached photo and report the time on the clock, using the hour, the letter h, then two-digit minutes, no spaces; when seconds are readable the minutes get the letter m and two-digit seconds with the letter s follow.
9h48
